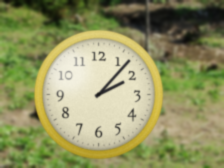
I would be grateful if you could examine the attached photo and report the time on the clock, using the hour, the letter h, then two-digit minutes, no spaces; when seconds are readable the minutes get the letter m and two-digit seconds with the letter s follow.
2h07
